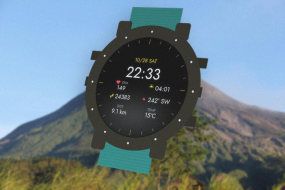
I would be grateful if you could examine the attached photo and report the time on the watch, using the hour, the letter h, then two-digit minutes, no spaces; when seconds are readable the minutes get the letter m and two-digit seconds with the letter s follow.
22h33
